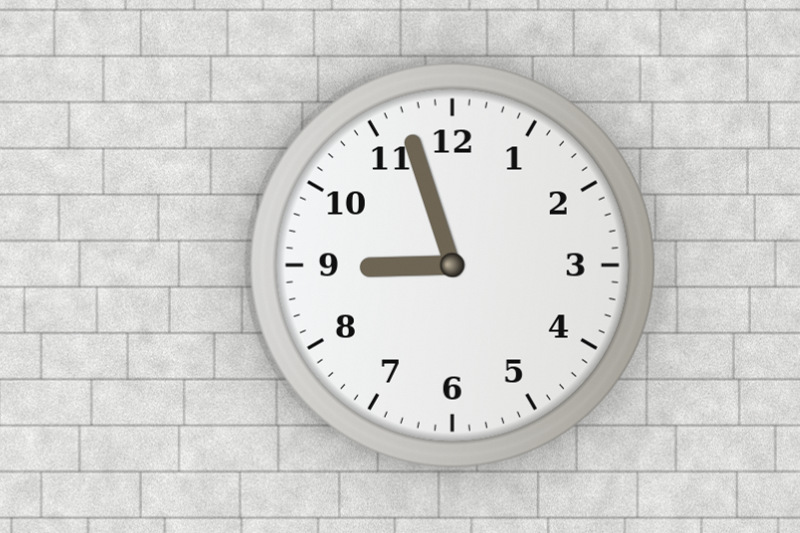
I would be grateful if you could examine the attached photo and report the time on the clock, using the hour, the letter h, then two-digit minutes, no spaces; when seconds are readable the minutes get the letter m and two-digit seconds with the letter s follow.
8h57
